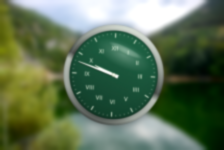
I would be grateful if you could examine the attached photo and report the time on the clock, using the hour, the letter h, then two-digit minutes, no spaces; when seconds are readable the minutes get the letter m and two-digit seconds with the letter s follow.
9h48
